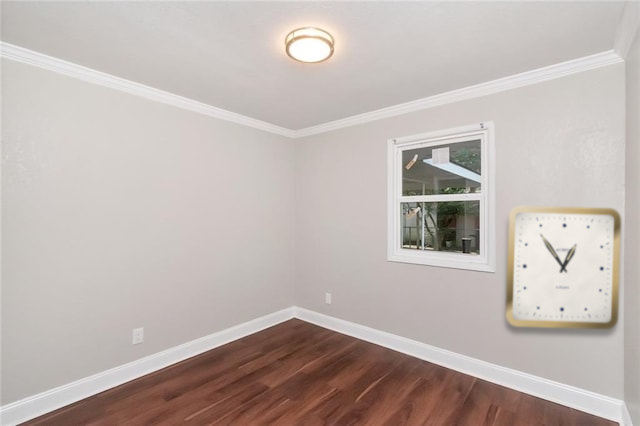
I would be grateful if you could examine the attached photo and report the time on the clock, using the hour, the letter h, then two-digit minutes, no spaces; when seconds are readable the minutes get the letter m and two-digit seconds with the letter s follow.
12h54
